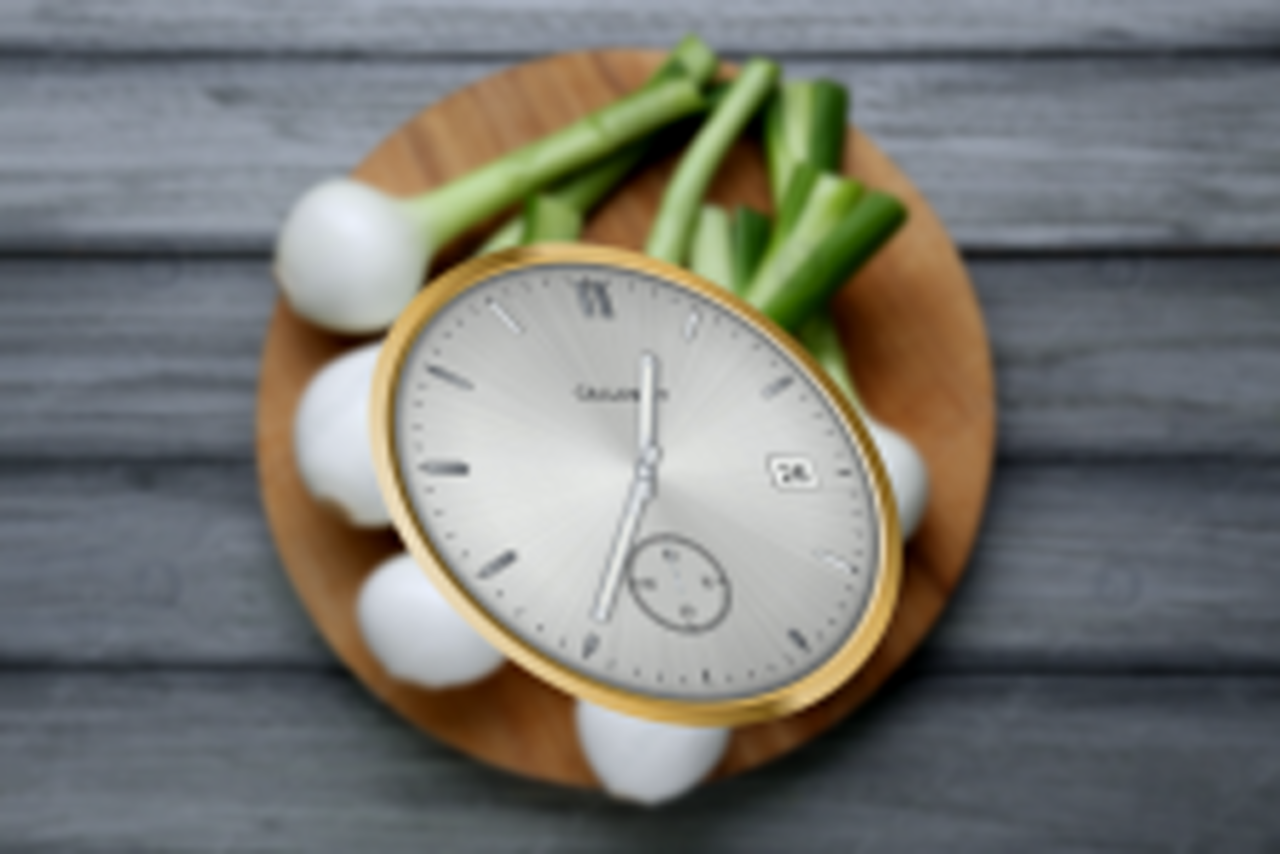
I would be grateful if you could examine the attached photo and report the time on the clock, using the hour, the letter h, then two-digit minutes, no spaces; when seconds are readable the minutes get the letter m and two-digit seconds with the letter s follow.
12h35
